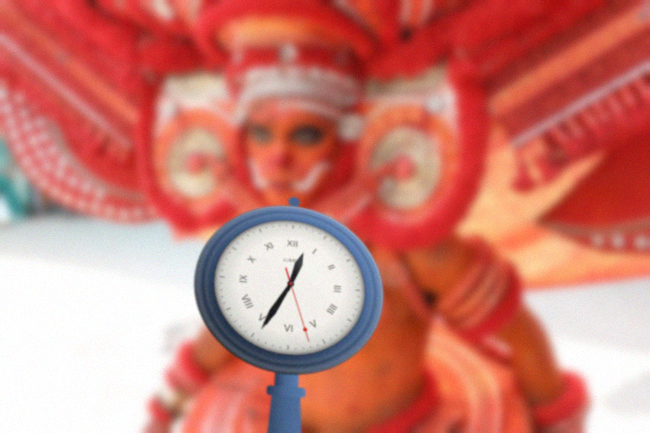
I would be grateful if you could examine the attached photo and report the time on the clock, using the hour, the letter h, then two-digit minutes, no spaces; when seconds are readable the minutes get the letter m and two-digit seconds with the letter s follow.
12h34m27s
